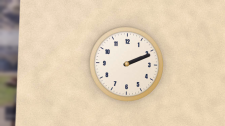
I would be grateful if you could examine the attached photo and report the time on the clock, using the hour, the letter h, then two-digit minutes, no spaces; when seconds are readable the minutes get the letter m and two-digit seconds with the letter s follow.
2h11
